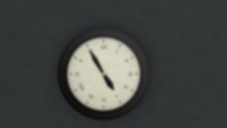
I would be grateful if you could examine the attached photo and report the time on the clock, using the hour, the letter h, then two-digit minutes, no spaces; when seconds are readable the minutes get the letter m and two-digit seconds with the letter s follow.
4h55
